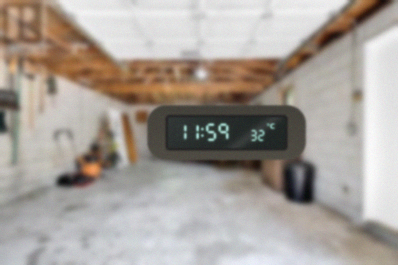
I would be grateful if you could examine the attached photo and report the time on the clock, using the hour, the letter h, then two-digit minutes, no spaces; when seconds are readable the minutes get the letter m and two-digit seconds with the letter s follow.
11h59
